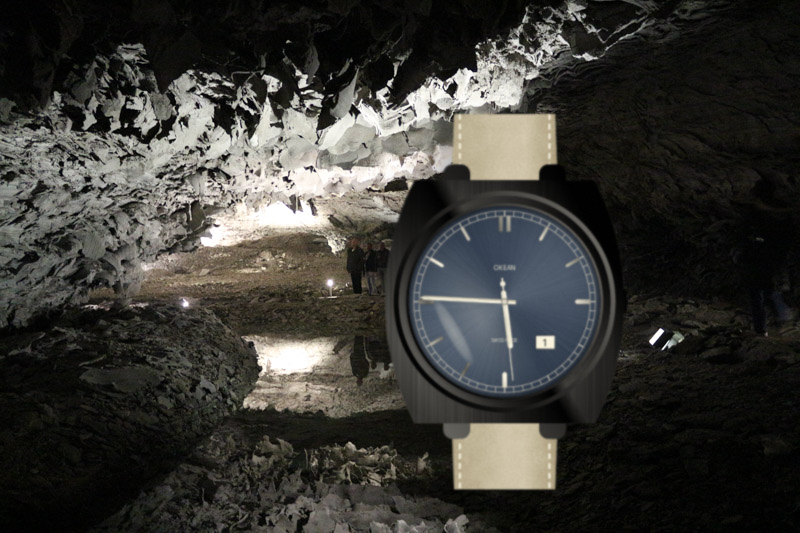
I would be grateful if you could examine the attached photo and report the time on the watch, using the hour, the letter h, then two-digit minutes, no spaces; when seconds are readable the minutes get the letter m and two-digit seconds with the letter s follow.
5h45m29s
